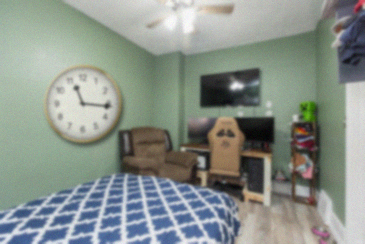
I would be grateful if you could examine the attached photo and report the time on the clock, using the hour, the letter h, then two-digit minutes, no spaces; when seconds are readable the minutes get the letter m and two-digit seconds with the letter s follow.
11h16
